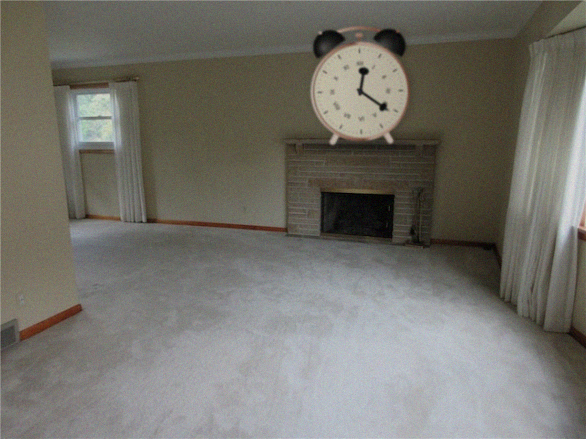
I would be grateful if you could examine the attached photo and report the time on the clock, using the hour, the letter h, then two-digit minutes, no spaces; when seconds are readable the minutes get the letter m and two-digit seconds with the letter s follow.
12h21
